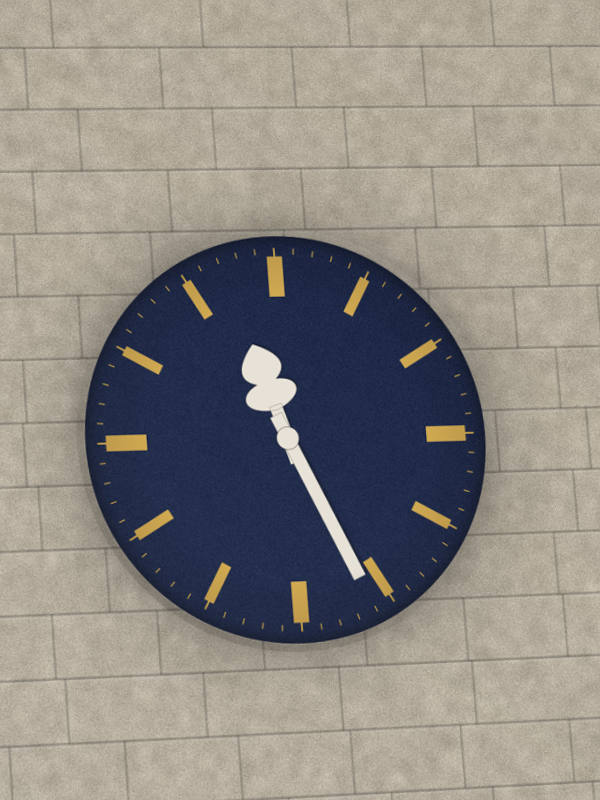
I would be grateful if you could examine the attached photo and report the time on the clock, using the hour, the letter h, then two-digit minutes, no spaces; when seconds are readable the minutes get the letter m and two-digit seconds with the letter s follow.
11h26
